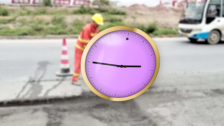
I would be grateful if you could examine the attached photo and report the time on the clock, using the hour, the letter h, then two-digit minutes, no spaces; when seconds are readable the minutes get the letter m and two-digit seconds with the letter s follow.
2h45
